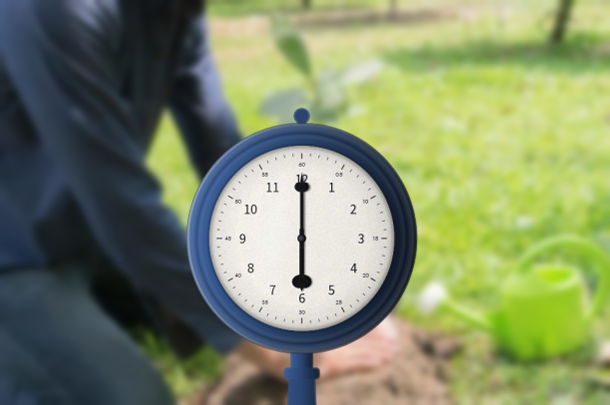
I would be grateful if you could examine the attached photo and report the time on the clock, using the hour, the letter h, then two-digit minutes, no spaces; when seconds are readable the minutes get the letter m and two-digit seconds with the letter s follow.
6h00
